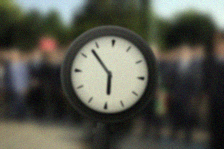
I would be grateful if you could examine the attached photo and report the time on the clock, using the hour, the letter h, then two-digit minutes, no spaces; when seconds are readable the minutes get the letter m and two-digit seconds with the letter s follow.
5h53
